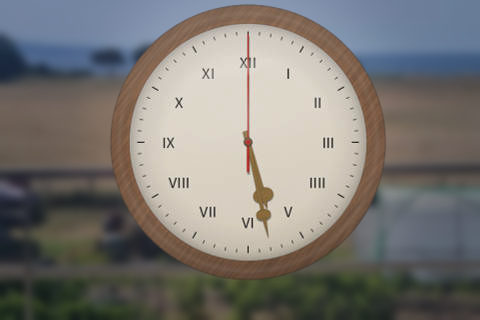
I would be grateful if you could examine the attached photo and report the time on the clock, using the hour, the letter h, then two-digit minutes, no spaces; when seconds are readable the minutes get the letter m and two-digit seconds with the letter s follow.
5h28m00s
